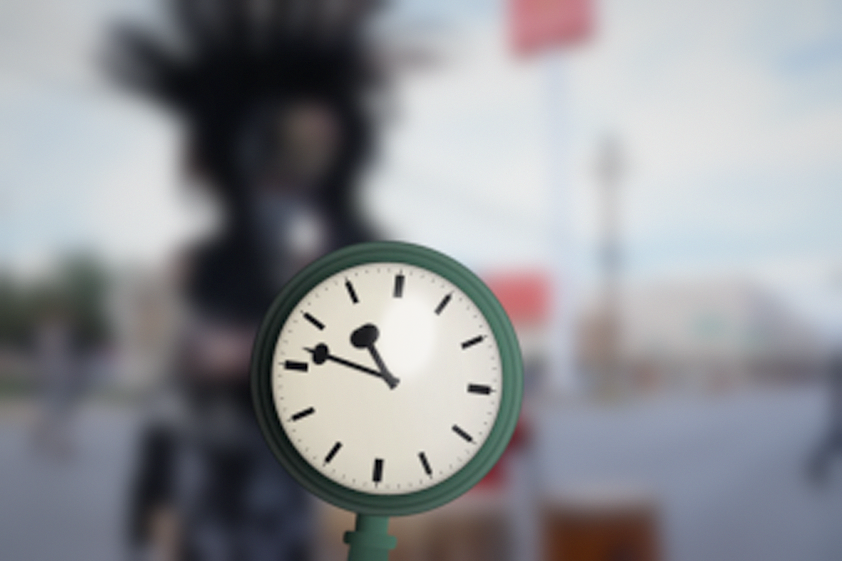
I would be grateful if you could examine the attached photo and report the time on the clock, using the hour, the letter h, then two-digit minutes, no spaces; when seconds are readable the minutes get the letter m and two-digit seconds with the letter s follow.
10h47
